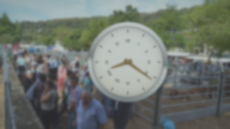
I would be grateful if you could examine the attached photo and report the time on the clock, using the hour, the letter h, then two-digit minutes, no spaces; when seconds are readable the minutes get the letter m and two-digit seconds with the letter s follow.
8h21
